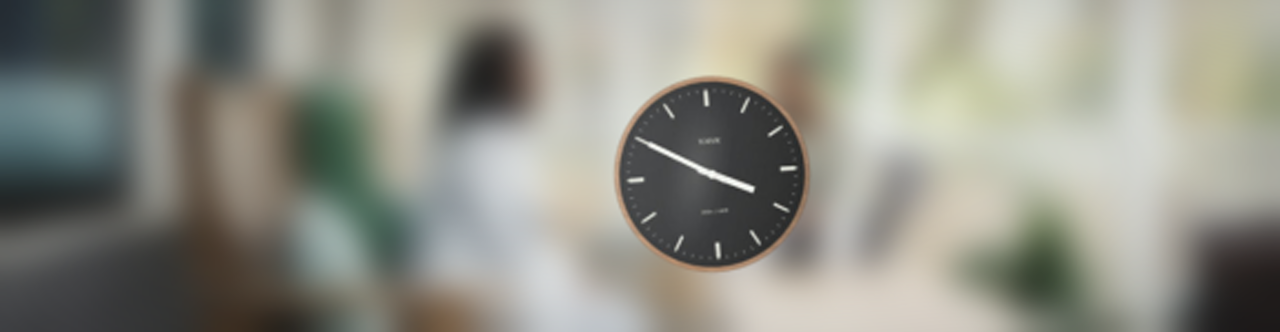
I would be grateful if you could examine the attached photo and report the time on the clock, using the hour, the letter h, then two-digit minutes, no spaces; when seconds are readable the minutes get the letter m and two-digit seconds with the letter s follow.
3h50
